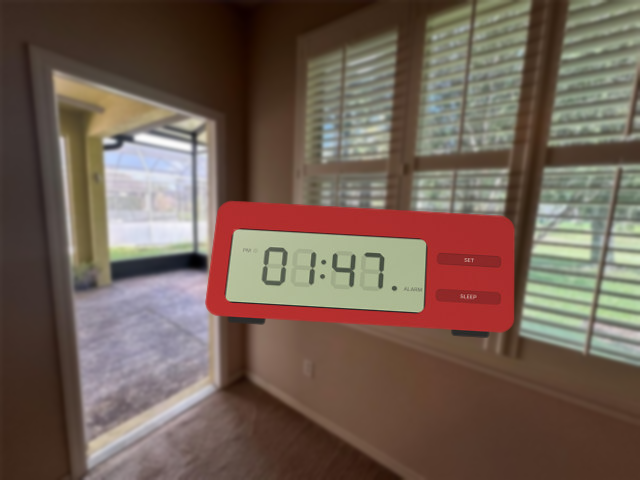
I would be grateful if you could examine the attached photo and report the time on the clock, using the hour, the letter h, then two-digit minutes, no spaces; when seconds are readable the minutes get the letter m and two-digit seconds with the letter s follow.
1h47
